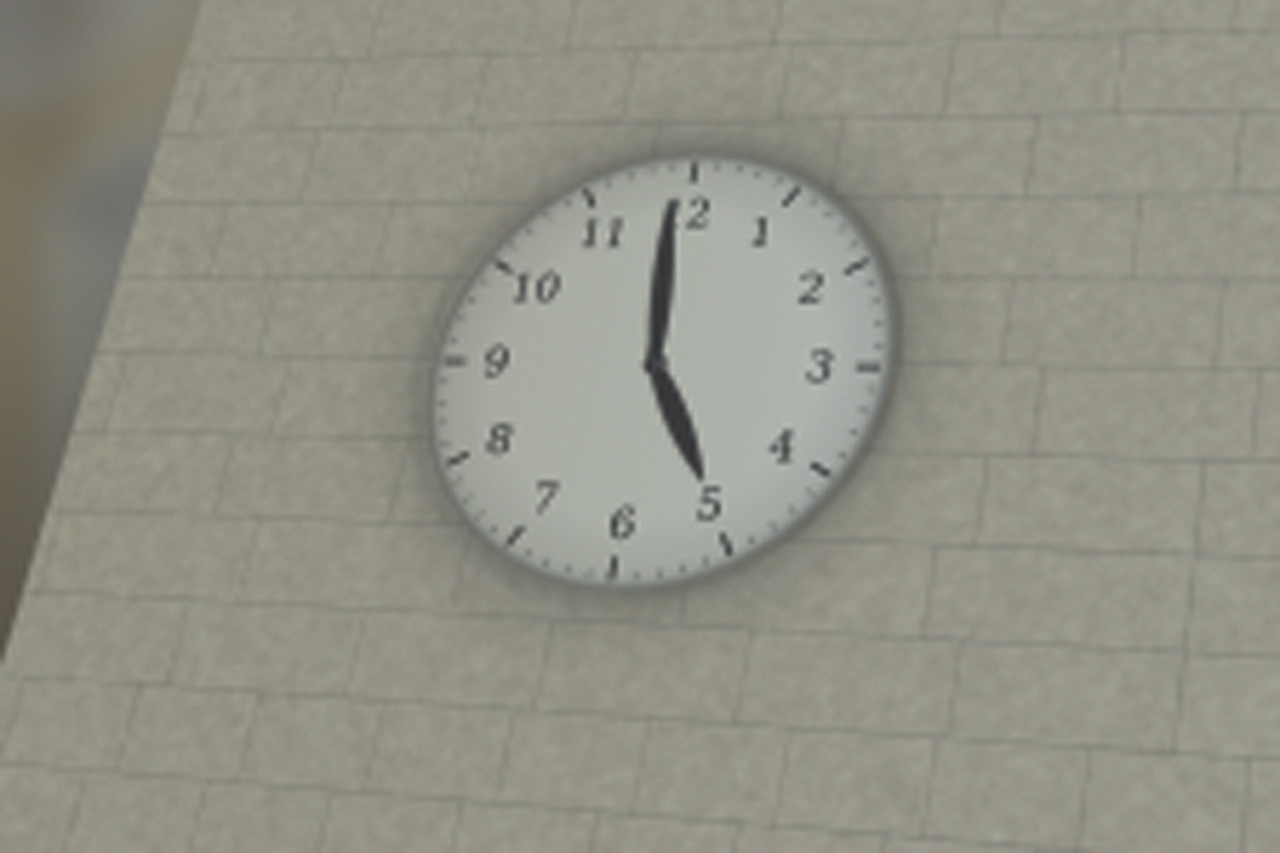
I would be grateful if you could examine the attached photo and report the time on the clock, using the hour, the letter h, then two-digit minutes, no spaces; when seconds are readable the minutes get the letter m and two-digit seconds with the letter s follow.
4h59
